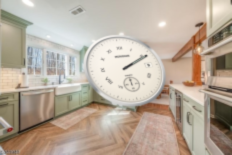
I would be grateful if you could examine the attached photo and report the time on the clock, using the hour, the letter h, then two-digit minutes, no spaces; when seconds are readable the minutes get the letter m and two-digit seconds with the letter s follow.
2h11
